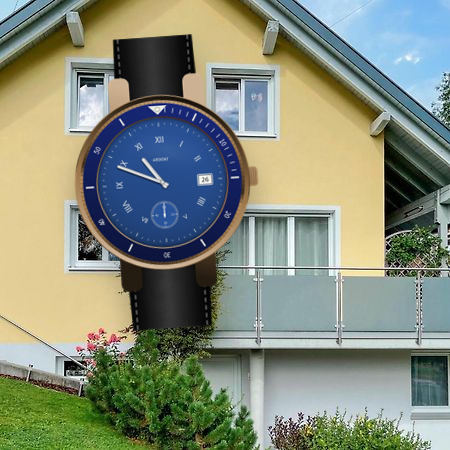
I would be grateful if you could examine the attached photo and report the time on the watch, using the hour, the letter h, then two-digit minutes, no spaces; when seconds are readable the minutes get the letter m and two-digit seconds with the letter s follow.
10h49
